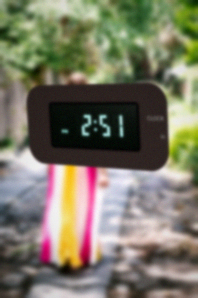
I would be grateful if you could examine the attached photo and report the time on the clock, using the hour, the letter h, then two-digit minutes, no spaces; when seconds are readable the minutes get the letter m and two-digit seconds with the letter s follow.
2h51
